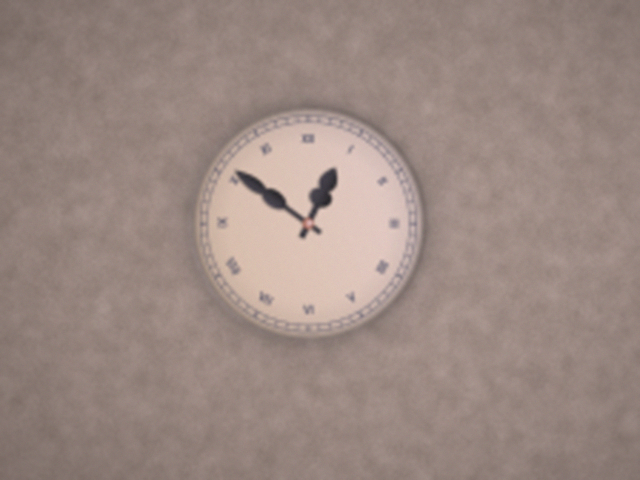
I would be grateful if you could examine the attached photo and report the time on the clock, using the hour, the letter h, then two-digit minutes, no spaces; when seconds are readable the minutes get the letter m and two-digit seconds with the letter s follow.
12h51
